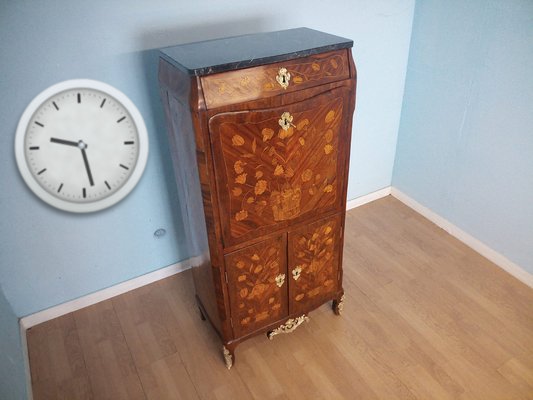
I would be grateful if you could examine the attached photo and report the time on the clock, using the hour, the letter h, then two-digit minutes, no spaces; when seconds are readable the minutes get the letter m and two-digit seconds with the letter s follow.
9h28
